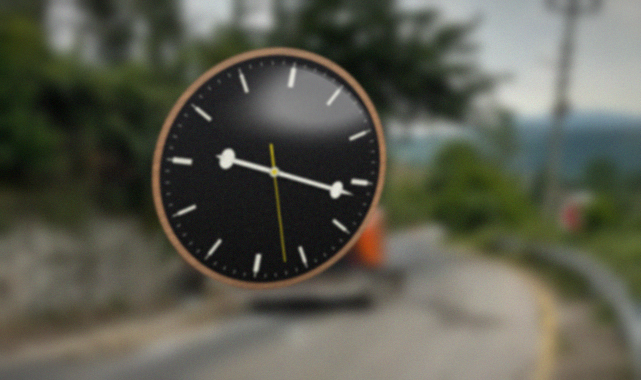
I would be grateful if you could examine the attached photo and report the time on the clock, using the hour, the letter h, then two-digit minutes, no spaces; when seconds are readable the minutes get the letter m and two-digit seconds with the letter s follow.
9h16m27s
